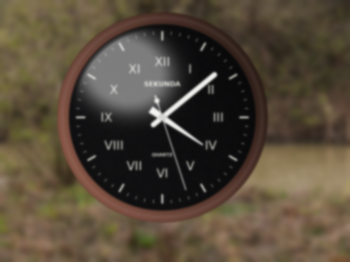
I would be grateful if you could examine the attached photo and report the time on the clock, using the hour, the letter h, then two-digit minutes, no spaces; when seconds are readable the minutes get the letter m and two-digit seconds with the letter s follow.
4h08m27s
